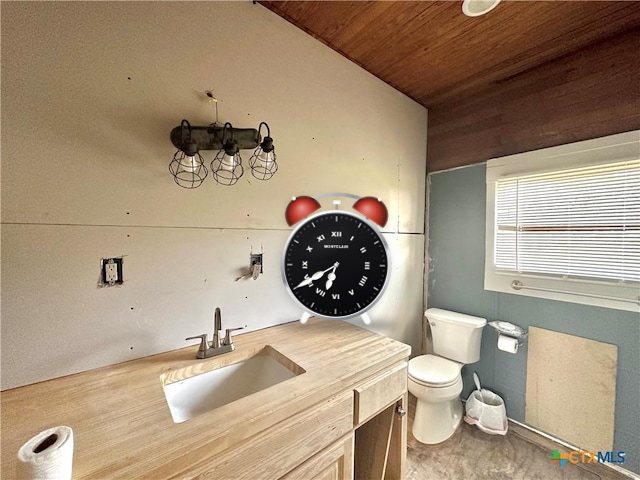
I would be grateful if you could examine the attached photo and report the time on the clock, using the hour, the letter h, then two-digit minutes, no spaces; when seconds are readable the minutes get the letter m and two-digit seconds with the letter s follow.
6h40
